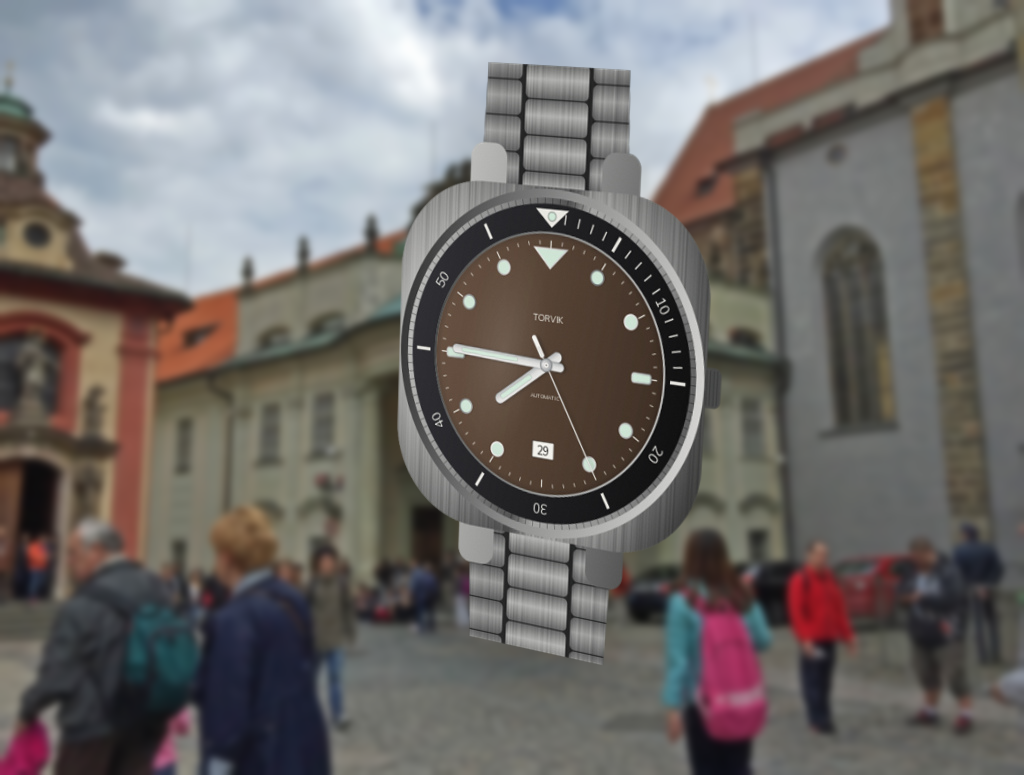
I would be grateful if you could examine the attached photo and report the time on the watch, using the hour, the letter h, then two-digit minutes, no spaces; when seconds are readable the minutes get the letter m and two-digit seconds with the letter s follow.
7h45m25s
